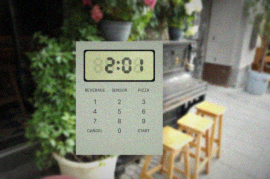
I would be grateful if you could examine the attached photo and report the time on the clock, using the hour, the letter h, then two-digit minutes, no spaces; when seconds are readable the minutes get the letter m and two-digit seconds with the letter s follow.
2h01
